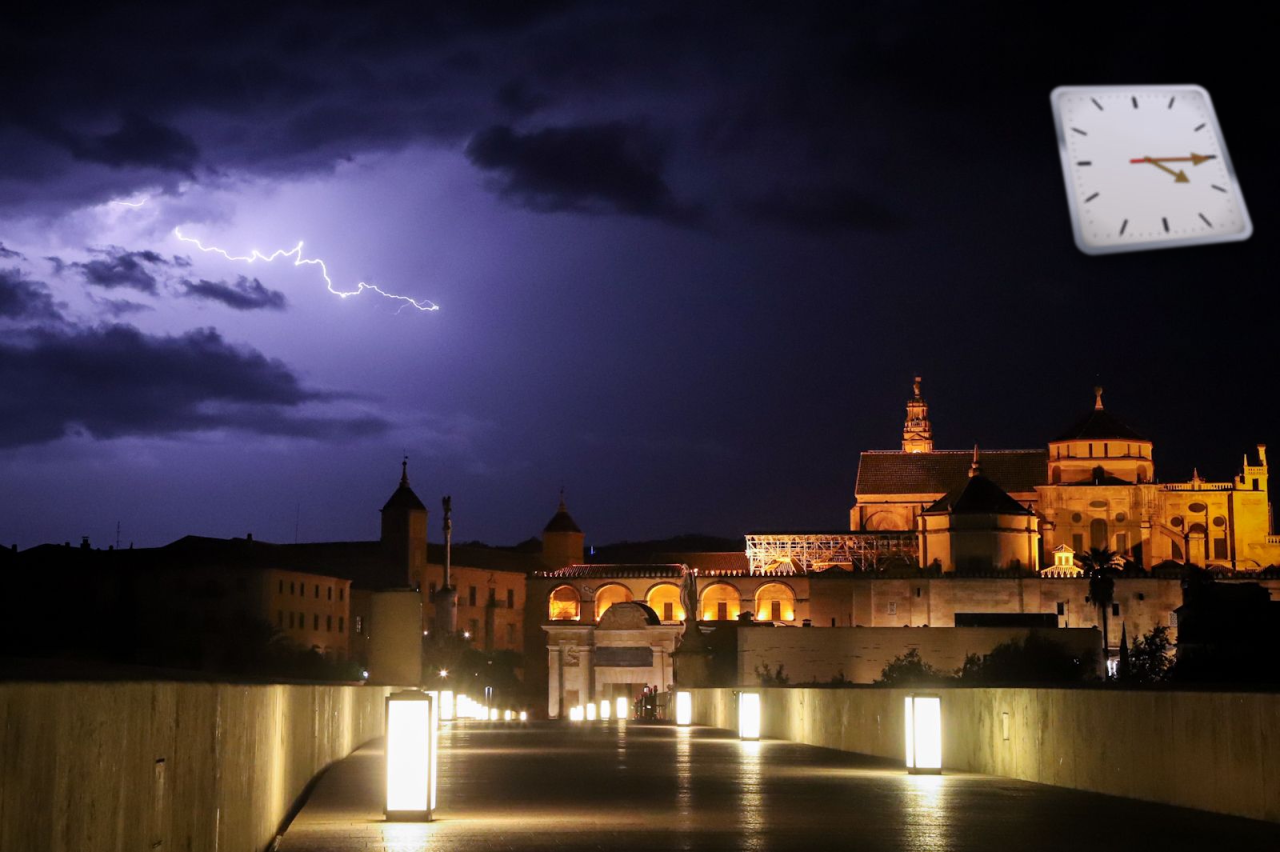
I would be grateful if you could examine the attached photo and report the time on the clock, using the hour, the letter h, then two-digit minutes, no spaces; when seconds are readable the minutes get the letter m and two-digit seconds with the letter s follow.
4h15m15s
